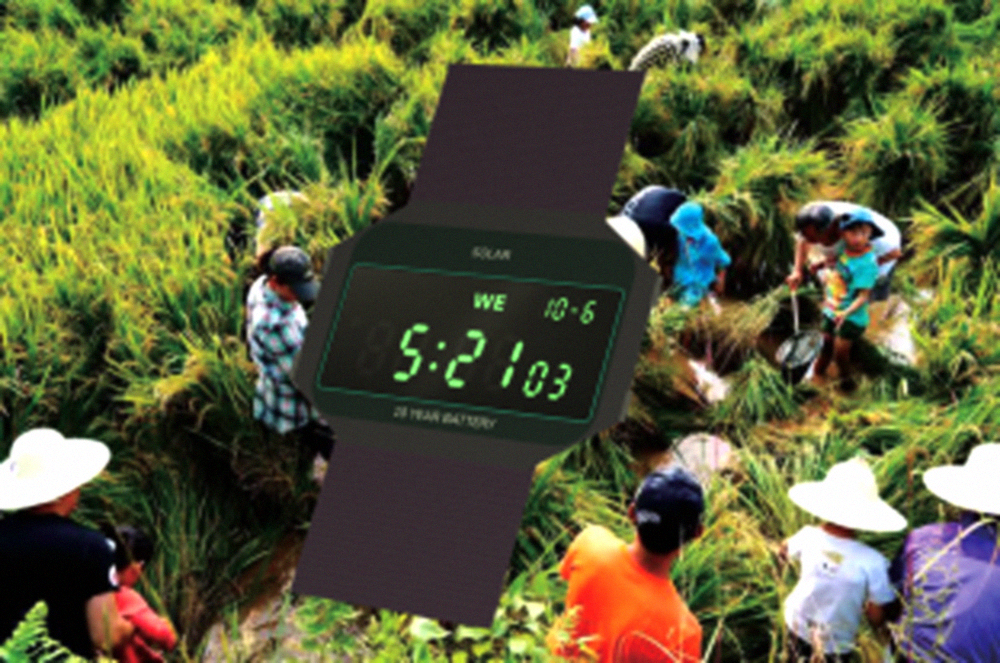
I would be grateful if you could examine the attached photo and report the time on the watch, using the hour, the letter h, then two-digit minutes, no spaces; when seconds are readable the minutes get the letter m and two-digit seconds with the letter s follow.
5h21m03s
